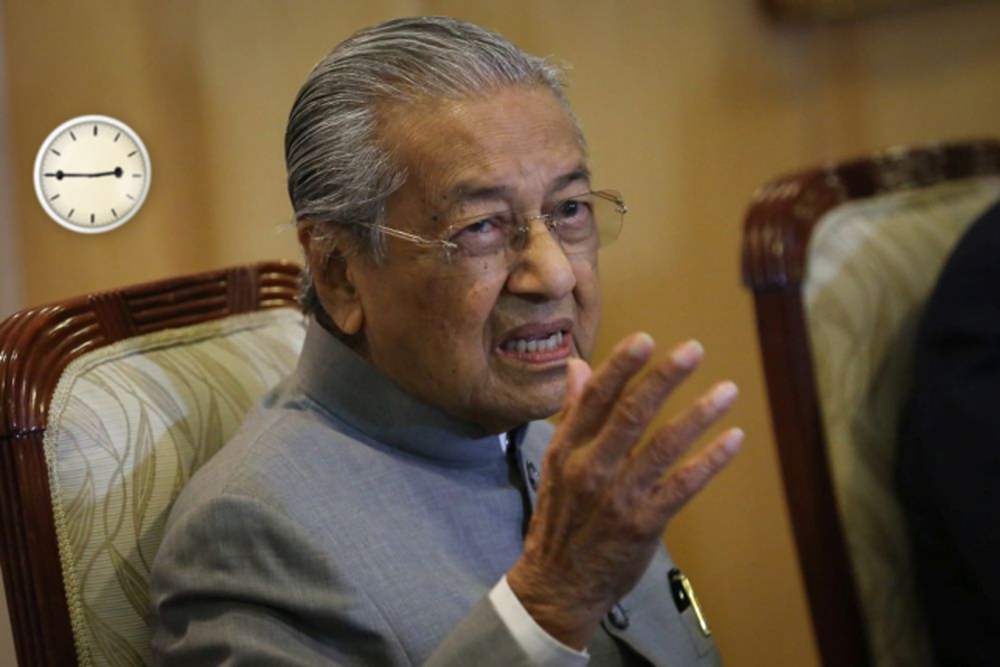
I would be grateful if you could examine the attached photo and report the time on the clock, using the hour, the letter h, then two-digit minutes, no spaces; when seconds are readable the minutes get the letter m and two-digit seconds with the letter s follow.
2h45
